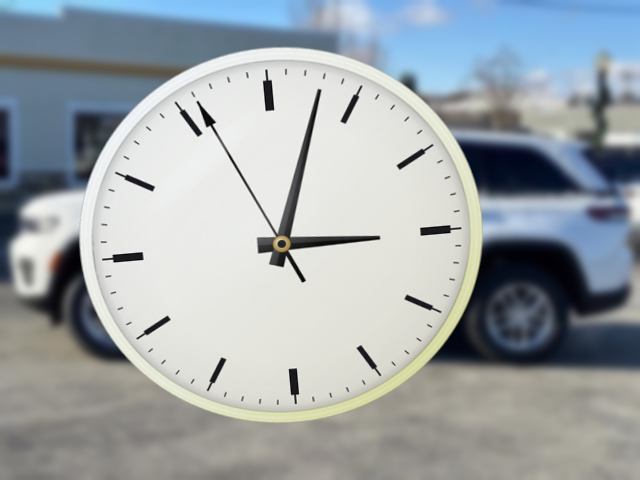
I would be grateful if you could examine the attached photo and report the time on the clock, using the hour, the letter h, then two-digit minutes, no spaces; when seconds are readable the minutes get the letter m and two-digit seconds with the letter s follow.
3h02m56s
